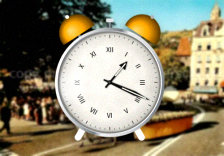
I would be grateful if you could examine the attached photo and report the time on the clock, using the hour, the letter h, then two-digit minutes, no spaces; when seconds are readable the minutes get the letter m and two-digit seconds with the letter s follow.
1h19
